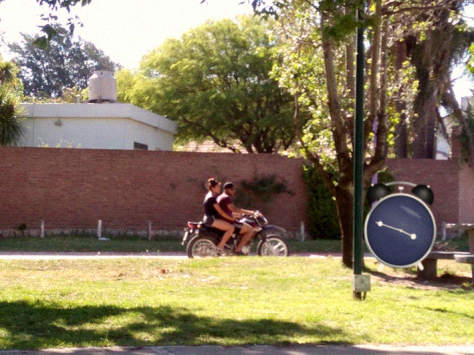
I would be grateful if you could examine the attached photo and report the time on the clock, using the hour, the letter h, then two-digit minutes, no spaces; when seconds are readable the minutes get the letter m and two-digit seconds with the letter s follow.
3h48
